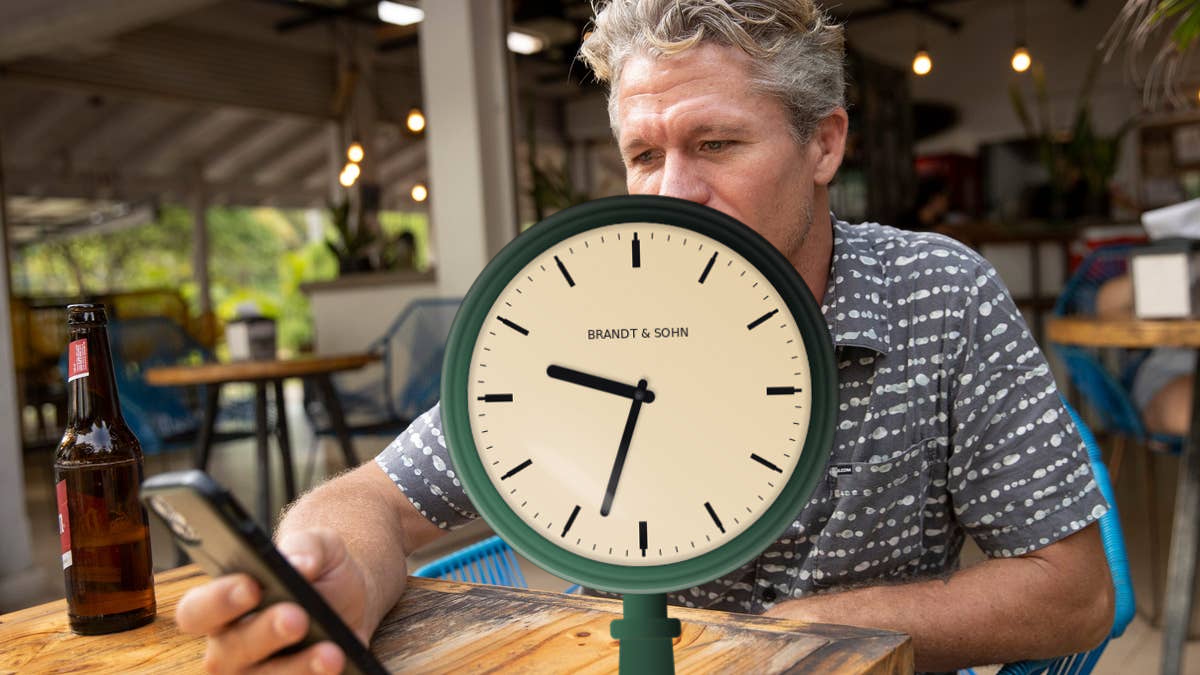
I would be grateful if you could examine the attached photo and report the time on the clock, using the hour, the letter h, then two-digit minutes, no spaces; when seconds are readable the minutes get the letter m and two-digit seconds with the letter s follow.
9h33
